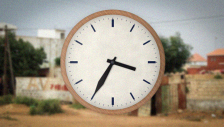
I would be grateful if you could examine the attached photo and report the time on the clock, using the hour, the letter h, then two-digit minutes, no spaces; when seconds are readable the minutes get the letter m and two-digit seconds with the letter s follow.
3h35
